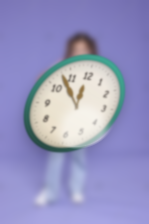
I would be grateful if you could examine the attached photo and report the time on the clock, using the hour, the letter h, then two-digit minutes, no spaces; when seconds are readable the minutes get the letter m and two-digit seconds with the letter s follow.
11h53
